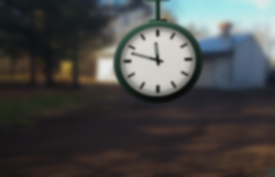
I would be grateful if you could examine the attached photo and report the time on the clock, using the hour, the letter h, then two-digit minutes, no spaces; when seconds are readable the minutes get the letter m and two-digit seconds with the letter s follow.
11h48
